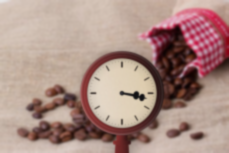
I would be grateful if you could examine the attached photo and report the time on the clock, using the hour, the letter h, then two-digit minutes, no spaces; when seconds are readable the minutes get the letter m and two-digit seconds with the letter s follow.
3h17
